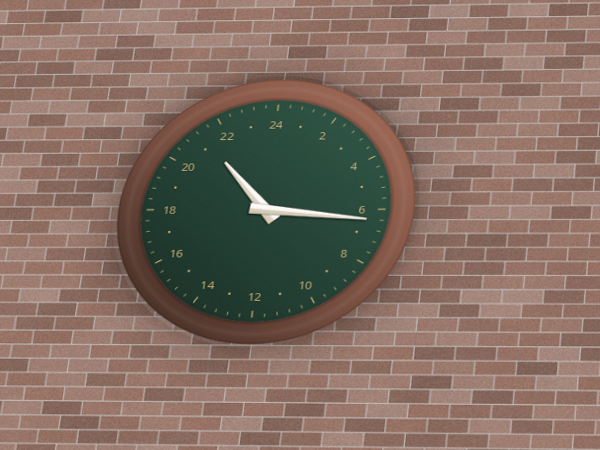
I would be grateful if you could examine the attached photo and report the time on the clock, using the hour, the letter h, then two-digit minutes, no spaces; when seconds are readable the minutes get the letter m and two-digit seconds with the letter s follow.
21h16
